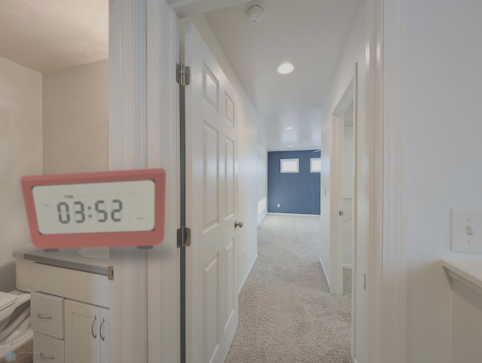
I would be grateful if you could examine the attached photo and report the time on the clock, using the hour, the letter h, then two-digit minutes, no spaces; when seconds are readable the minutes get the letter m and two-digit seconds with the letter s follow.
3h52
